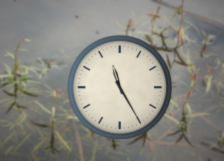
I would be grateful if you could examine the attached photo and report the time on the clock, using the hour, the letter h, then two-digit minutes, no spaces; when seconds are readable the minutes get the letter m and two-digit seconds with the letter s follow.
11h25
